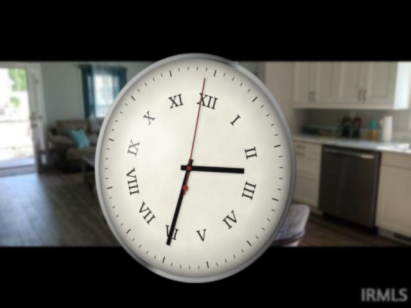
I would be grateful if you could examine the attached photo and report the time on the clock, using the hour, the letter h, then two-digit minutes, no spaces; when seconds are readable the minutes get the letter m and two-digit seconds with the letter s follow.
2h29m59s
